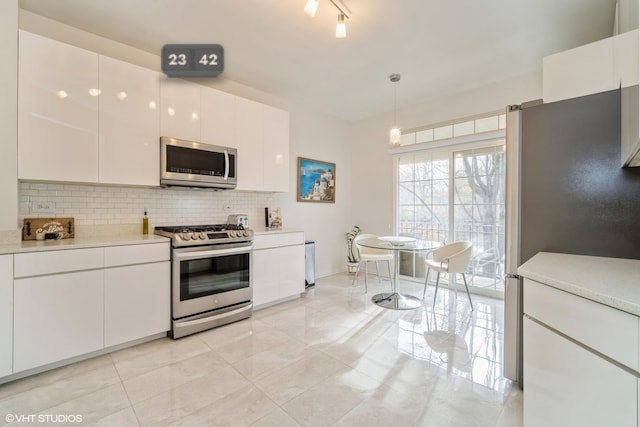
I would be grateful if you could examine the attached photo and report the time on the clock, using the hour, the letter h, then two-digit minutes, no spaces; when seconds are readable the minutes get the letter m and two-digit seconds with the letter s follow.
23h42
